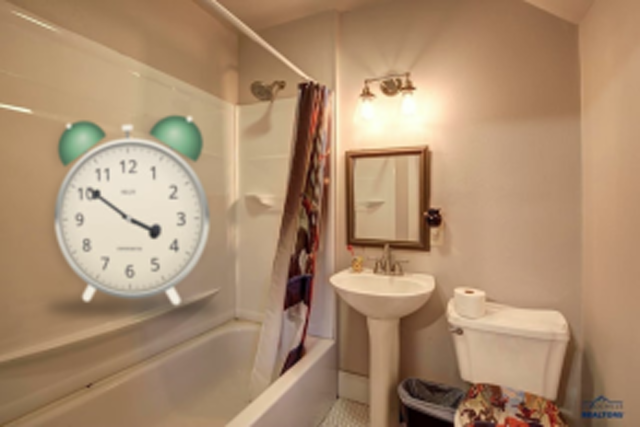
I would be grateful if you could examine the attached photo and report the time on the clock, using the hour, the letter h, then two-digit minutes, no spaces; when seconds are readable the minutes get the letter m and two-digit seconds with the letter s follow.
3h51
